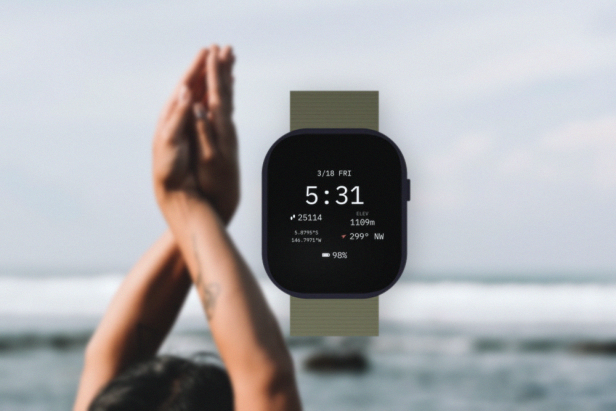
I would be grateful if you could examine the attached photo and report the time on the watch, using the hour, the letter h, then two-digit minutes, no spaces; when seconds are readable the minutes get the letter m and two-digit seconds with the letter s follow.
5h31
